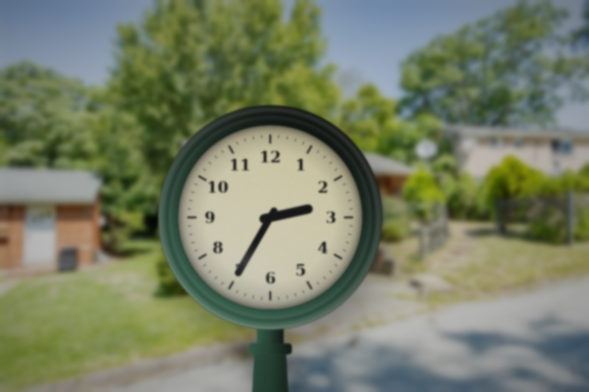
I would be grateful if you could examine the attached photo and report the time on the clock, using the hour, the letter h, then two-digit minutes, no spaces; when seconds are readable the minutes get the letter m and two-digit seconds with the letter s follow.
2h35
